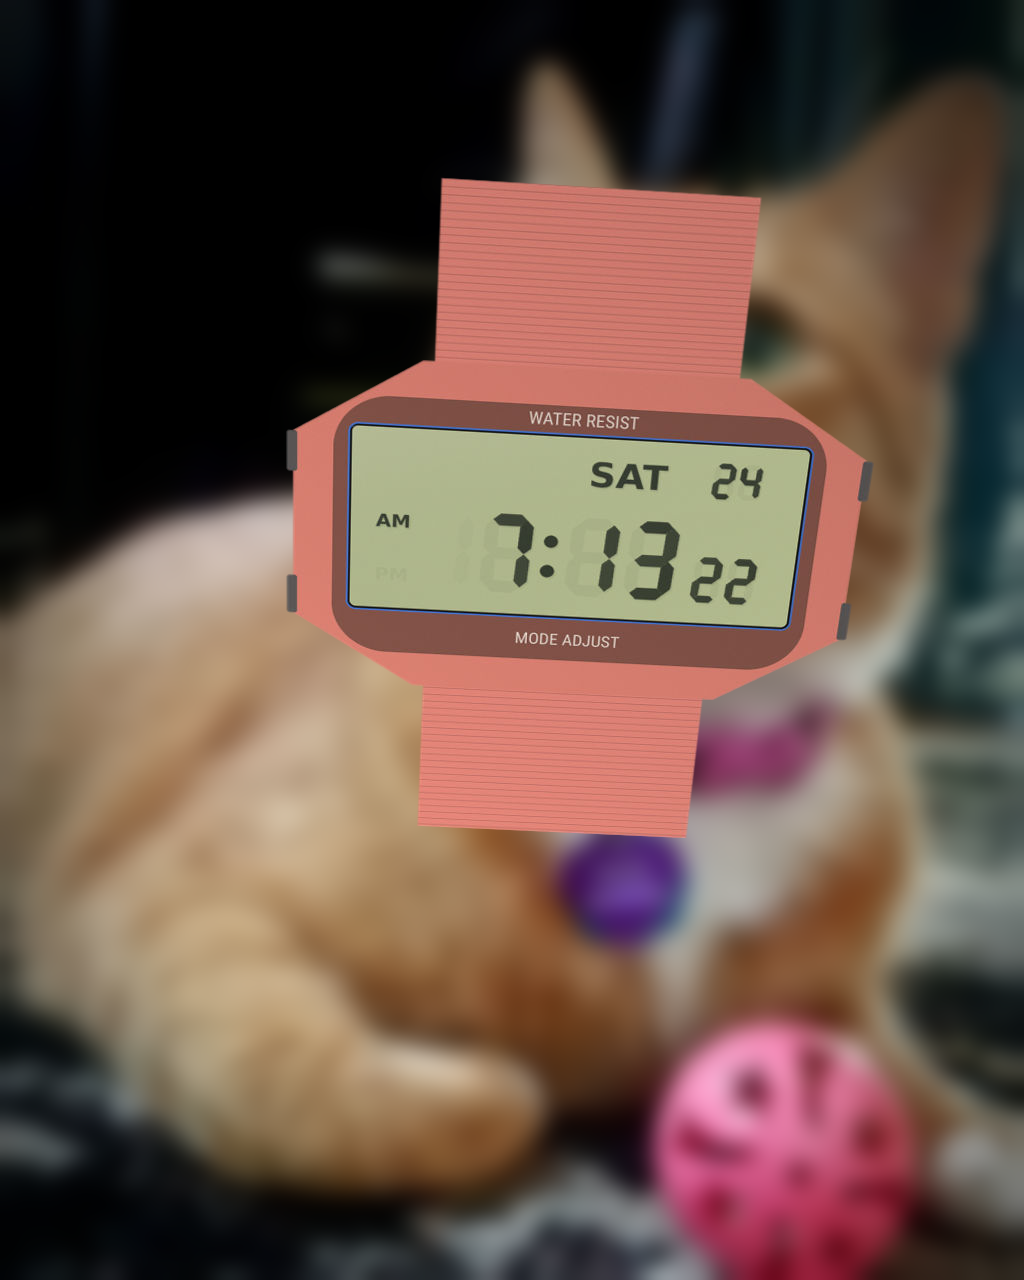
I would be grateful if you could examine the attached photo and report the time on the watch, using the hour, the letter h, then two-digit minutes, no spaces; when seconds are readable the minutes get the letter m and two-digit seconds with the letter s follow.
7h13m22s
